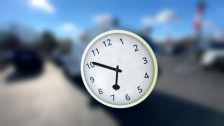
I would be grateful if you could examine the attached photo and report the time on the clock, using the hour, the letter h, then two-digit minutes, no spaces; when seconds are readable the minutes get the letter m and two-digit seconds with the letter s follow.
6h51
